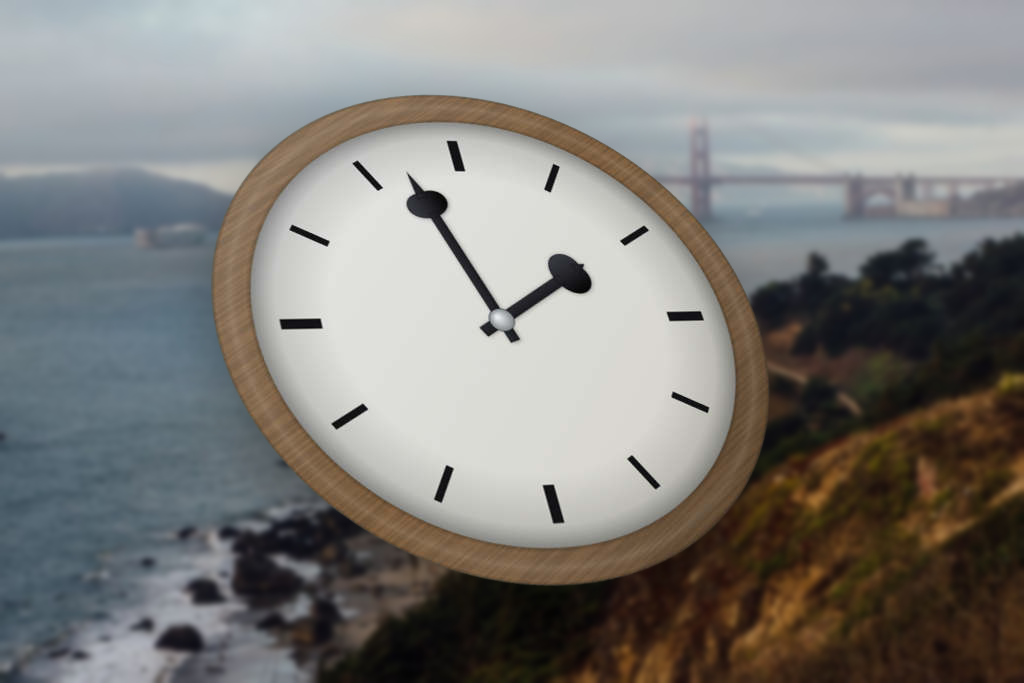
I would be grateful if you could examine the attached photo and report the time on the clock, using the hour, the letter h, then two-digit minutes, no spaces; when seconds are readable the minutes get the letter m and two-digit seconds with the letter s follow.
1h57
